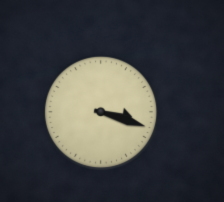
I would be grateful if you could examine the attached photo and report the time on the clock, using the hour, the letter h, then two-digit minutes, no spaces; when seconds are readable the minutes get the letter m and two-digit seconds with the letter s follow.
3h18
